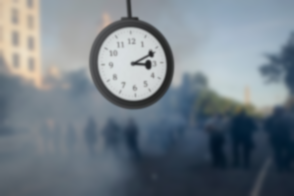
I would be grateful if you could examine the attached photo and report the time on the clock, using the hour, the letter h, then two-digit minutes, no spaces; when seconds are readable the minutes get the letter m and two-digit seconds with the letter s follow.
3h11
